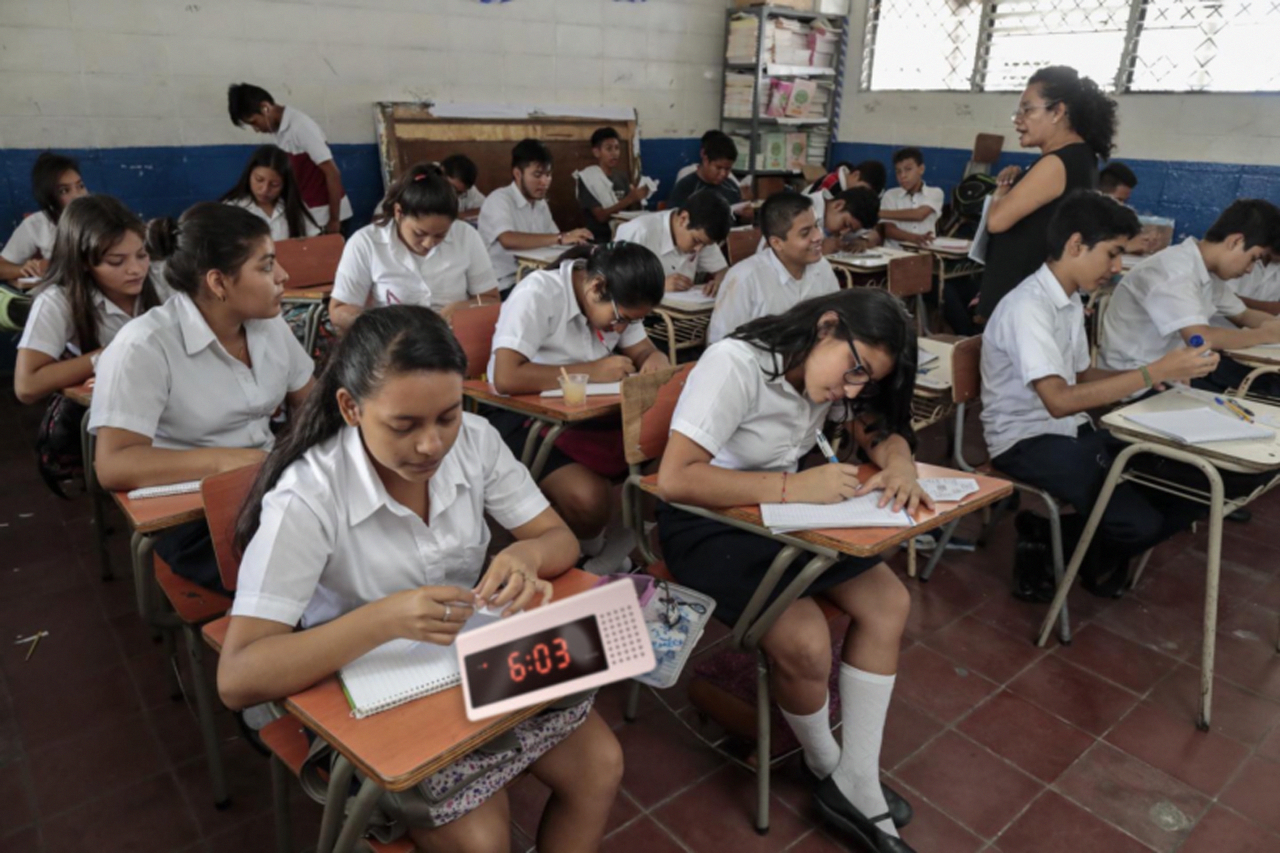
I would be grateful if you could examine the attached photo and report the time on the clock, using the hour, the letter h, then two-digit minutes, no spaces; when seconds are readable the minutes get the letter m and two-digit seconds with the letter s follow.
6h03
